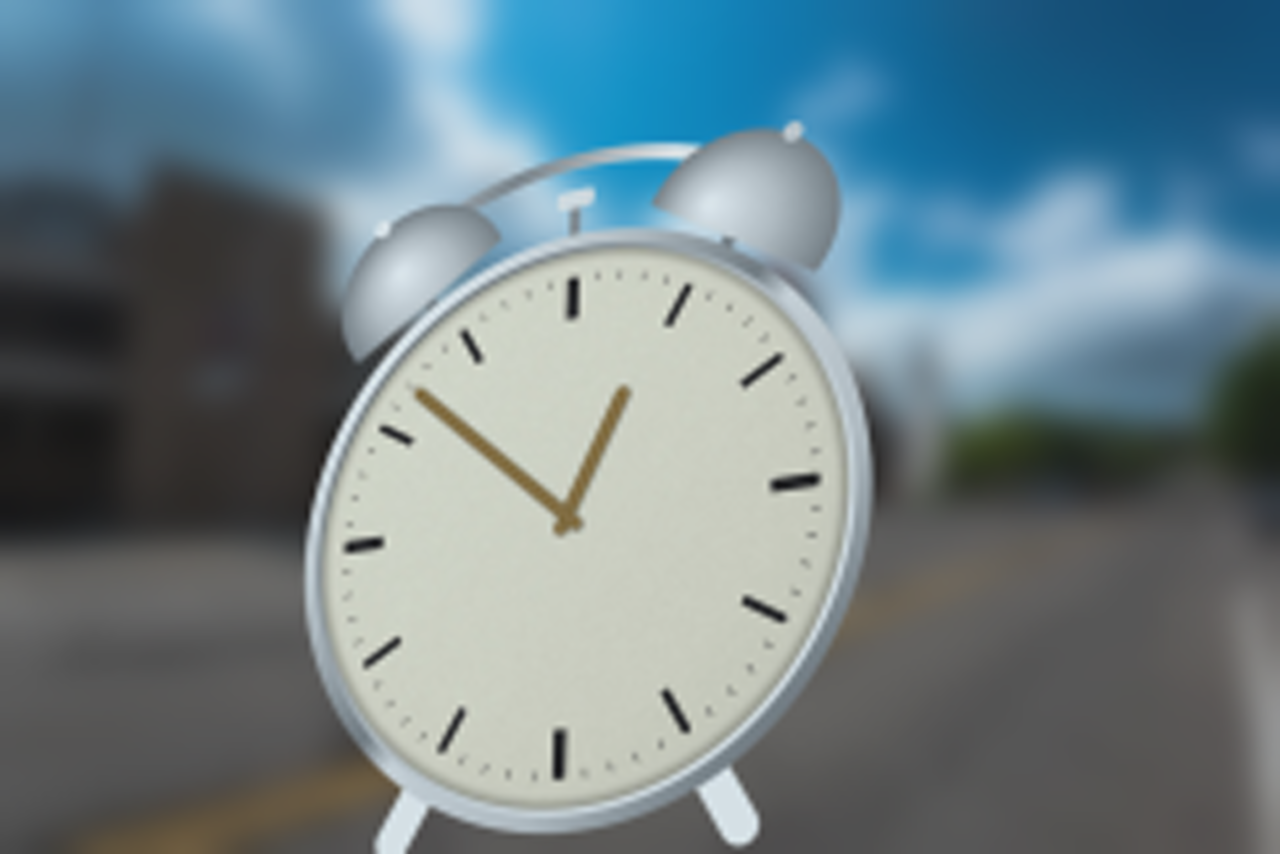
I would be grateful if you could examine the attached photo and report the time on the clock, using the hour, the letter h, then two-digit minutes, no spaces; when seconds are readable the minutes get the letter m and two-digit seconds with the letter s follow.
12h52
